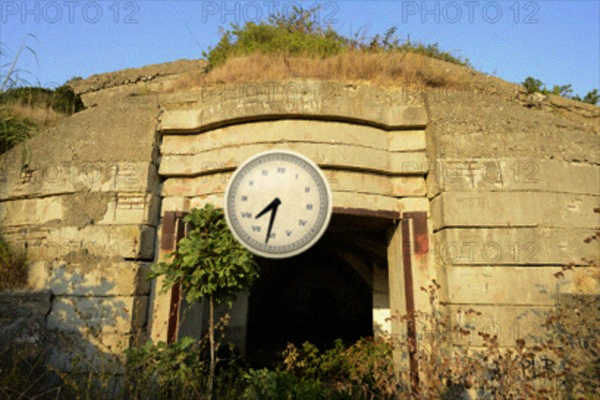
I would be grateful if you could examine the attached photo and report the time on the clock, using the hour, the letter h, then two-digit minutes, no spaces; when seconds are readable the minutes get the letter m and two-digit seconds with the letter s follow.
7h31
